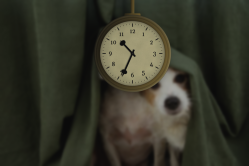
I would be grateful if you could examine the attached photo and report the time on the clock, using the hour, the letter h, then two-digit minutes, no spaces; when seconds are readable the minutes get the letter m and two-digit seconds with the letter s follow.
10h34
